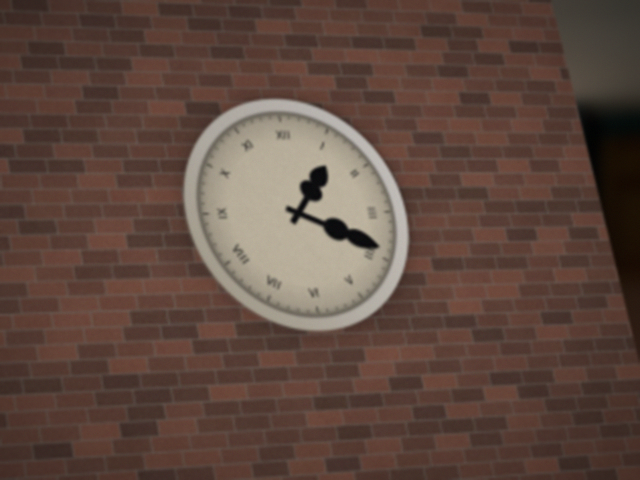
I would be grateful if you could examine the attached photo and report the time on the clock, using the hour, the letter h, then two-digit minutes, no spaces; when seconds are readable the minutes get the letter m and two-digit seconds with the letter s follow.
1h19
